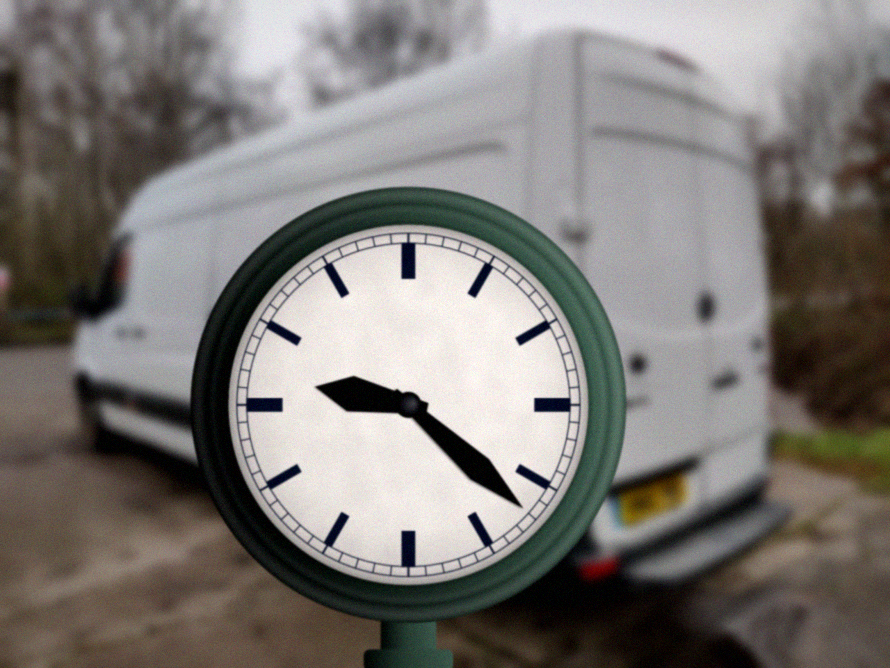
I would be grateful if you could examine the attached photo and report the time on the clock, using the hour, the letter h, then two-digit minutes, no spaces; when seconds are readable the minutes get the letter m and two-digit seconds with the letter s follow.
9h22
